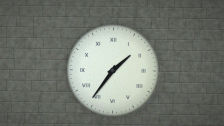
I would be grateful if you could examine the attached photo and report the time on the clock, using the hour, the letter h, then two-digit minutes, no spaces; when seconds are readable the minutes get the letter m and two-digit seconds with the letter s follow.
1h36
